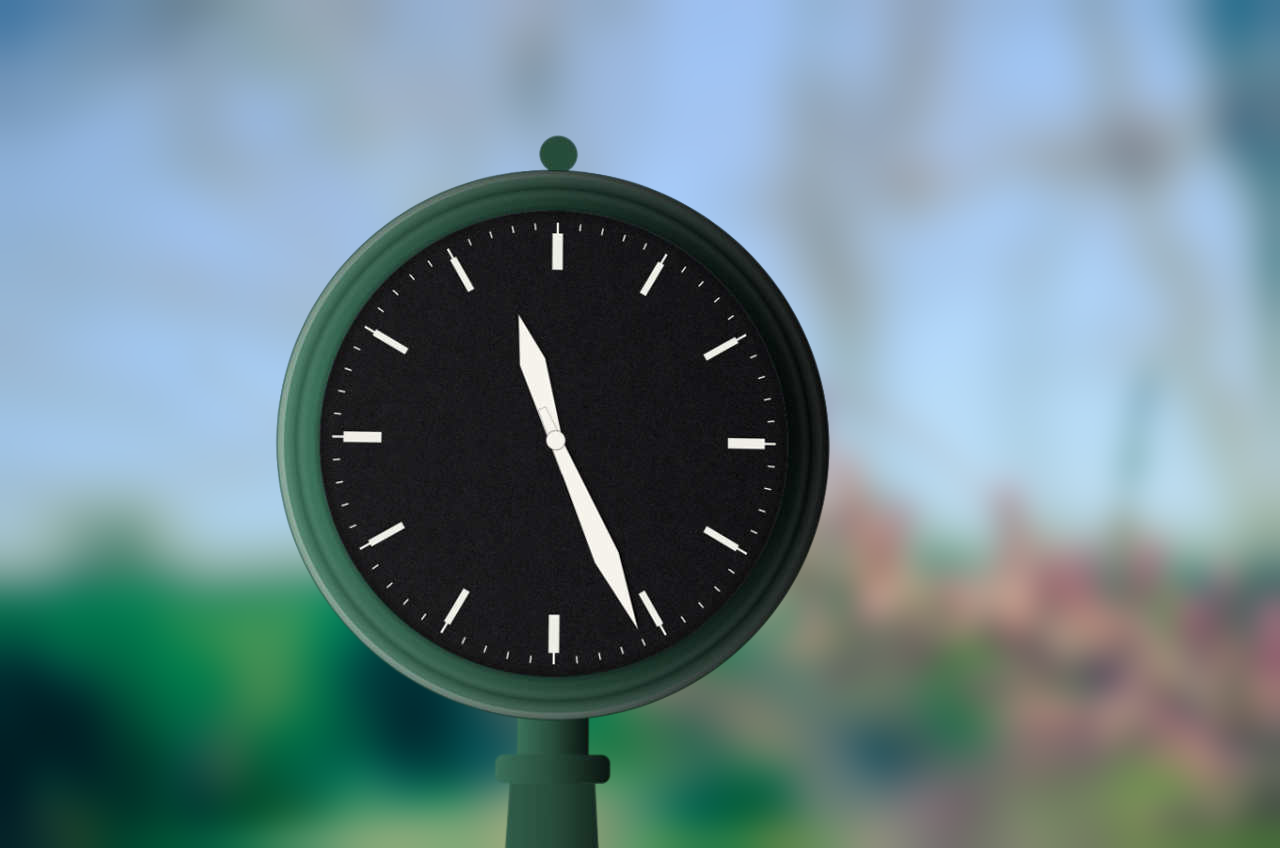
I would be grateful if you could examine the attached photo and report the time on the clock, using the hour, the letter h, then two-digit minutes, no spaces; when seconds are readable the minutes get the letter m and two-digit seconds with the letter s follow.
11h26
